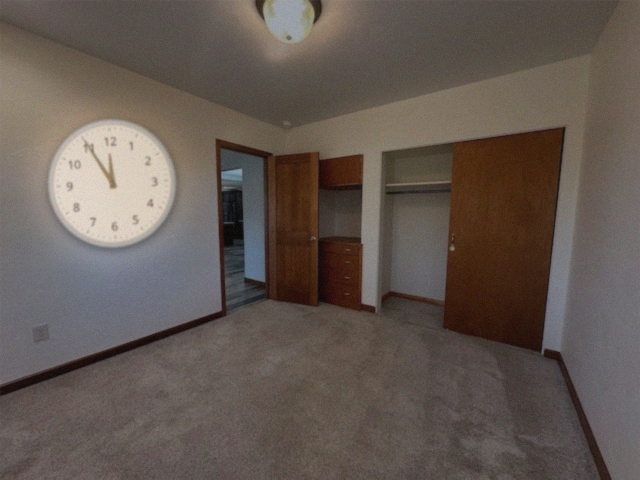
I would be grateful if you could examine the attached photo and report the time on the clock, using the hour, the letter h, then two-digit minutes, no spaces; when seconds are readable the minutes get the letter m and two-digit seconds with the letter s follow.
11h55
